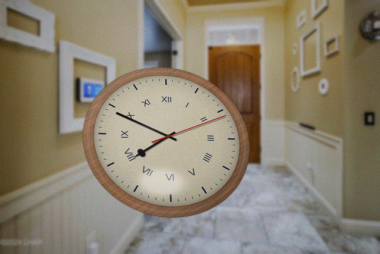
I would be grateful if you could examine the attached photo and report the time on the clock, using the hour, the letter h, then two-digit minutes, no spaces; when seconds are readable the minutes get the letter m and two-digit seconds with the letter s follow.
7h49m11s
